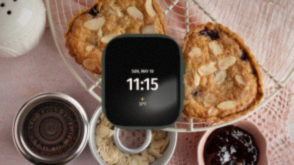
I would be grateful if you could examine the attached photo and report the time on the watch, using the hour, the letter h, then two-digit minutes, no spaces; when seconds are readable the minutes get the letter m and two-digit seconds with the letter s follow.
11h15
